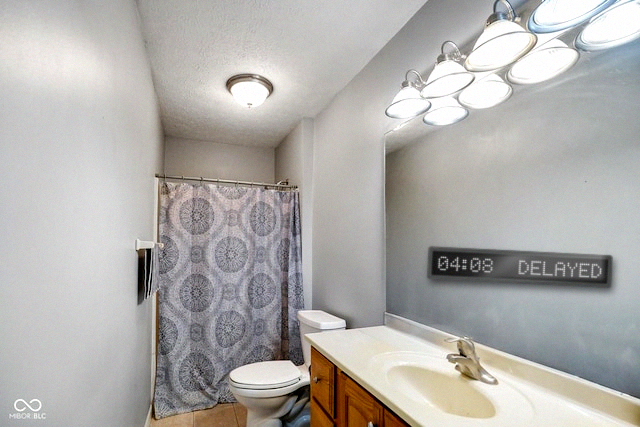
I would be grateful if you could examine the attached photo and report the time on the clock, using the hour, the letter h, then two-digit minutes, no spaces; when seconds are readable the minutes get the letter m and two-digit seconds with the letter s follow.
4h08
